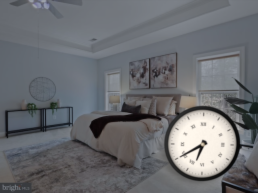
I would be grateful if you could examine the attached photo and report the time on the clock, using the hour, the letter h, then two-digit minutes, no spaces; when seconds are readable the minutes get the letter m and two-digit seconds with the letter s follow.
6h40
